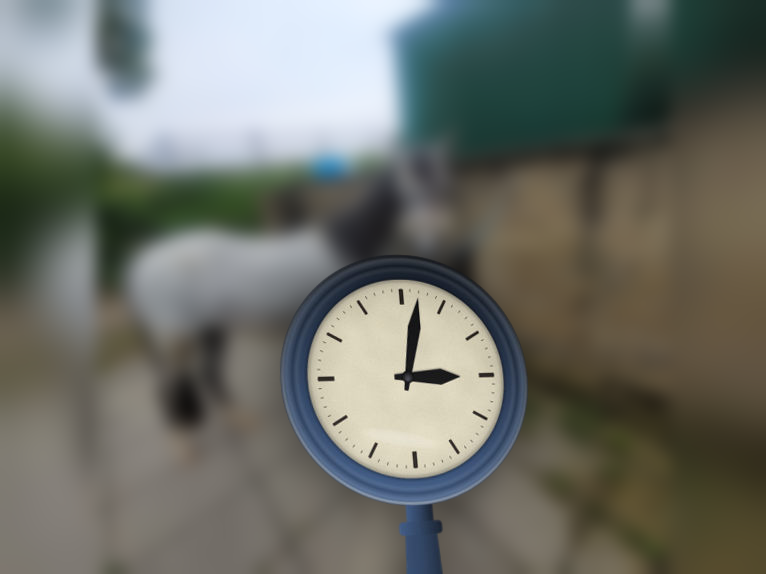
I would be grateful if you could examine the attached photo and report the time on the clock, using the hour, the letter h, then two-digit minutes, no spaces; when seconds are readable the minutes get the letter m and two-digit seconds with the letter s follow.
3h02
